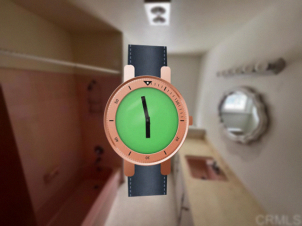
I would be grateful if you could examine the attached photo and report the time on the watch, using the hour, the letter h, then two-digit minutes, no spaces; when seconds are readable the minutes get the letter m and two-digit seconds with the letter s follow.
5h58
